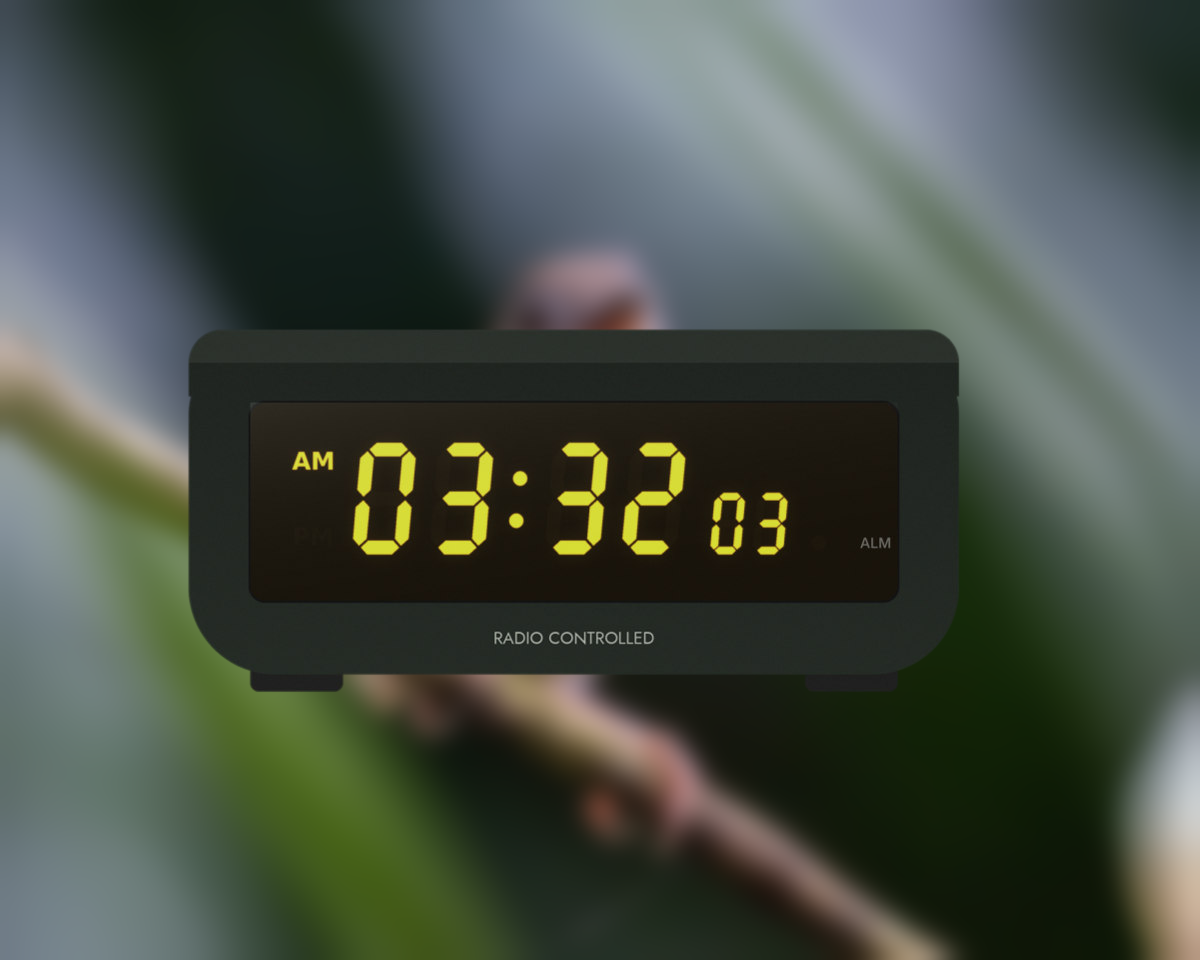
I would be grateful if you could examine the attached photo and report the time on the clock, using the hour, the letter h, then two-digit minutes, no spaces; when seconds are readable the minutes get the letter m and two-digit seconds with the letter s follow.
3h32m03s
